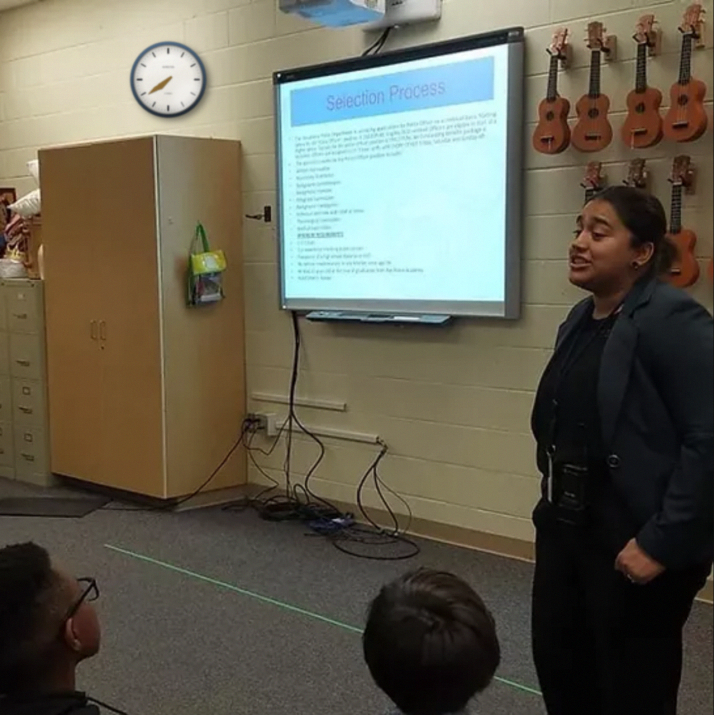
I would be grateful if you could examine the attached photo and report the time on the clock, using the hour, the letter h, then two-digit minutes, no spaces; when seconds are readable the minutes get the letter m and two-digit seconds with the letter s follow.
7h39
